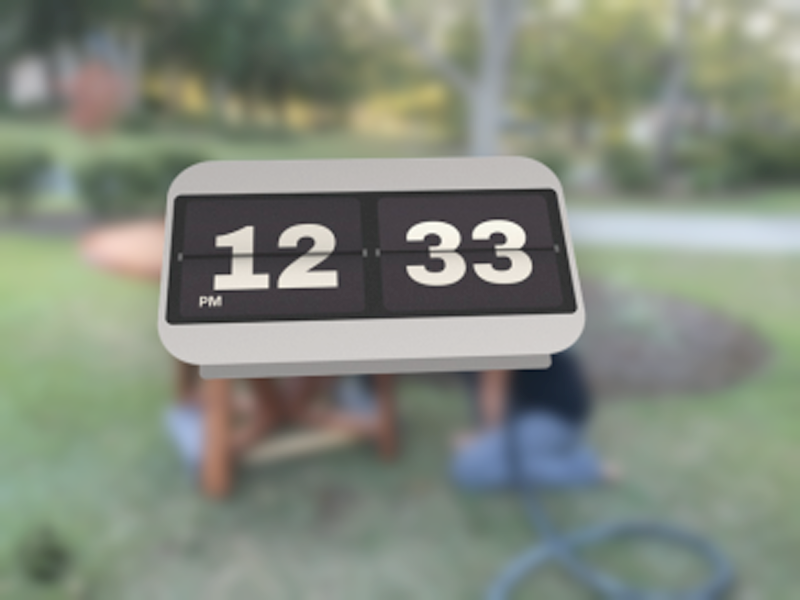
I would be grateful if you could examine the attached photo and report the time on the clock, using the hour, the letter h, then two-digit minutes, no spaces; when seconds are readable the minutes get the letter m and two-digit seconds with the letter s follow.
12h33
